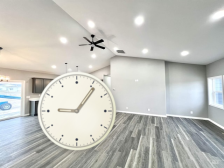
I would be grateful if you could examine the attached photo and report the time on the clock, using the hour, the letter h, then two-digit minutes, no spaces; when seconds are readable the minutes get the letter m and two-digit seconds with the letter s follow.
9h06
